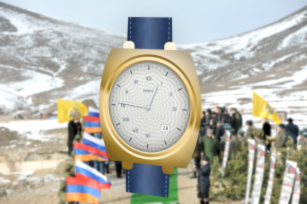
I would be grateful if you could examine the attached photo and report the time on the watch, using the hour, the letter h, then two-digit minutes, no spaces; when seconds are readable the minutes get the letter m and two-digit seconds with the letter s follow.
12h46
